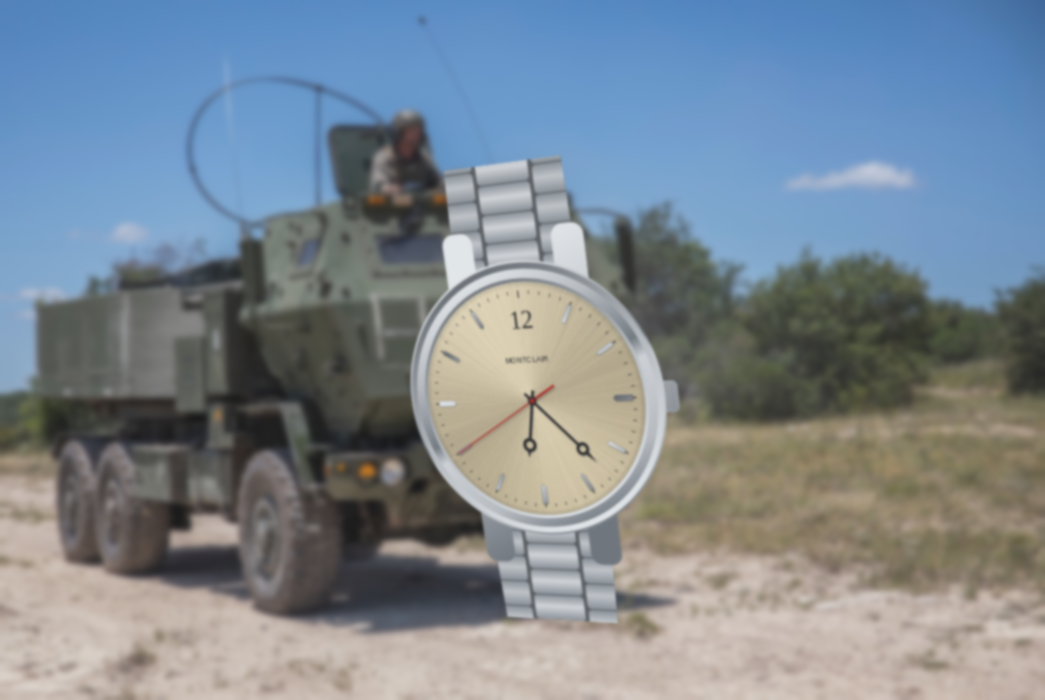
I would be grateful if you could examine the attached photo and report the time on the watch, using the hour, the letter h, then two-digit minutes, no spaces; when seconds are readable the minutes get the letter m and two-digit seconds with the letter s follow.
6h22m40s
